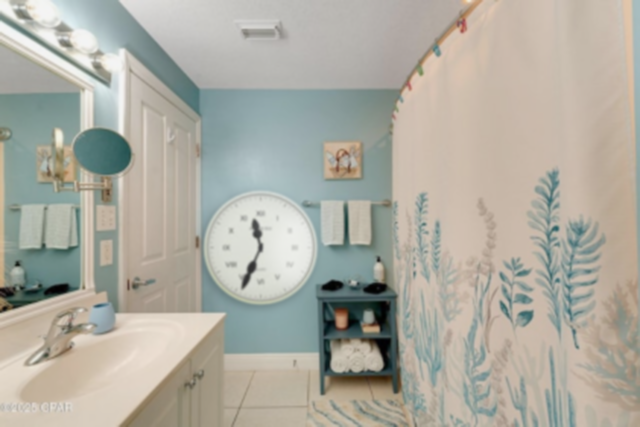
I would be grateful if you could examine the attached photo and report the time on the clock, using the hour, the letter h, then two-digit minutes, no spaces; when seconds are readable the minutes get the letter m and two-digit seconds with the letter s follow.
11h34
